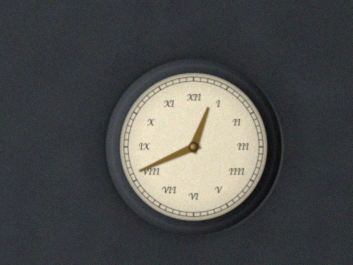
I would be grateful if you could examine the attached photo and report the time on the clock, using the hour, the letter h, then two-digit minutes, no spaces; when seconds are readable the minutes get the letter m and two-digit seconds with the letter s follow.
12h41
